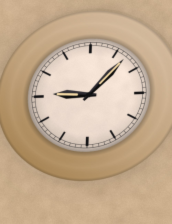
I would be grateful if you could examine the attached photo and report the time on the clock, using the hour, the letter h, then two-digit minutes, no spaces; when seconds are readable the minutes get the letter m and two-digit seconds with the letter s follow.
9h07
